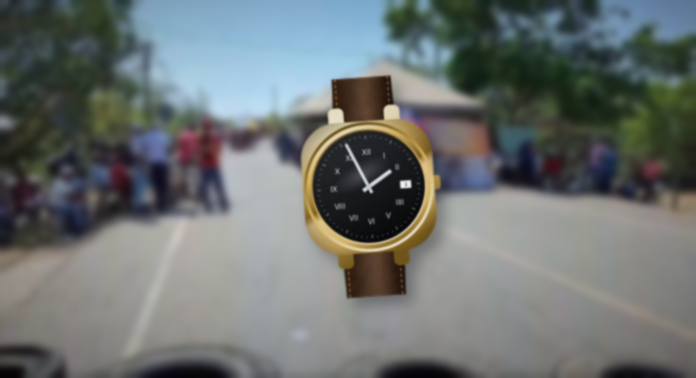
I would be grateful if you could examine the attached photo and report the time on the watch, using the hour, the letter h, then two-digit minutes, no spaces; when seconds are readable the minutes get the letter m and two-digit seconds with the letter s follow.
1h56
